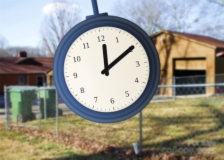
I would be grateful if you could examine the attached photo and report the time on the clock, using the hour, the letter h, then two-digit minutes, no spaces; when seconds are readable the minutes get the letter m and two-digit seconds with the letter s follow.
12h10
